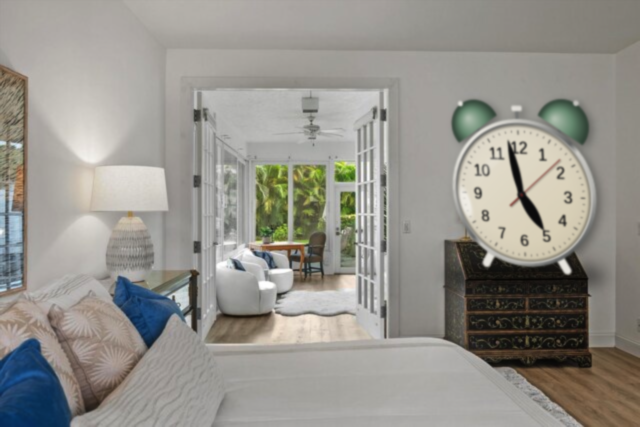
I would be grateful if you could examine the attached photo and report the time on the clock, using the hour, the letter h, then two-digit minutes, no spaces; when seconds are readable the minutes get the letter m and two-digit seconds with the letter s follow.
4h58m08s
